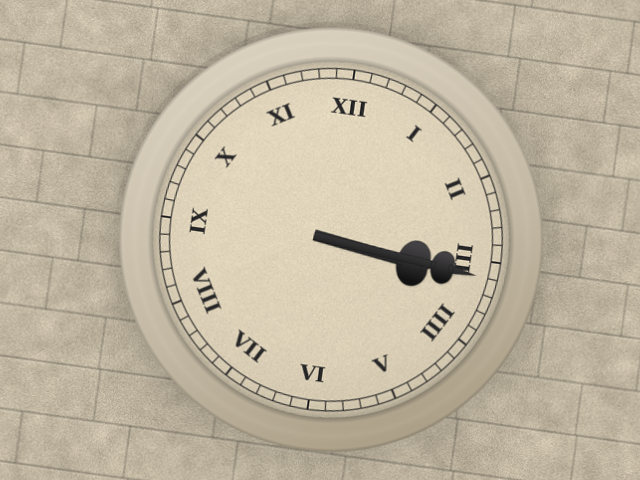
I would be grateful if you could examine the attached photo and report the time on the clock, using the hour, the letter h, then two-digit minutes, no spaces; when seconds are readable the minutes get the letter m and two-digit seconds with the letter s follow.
3h16
